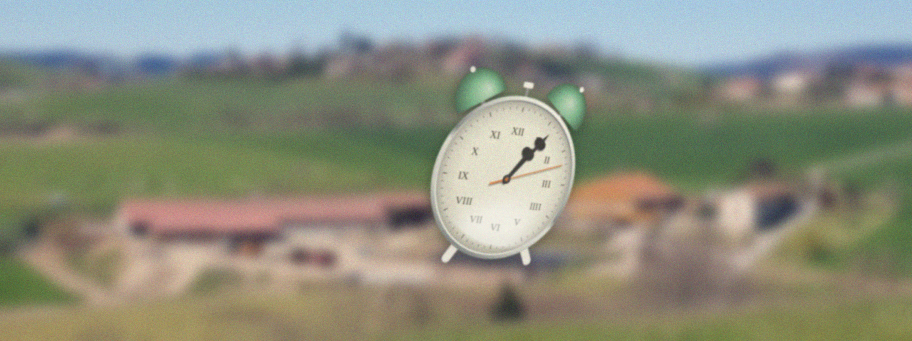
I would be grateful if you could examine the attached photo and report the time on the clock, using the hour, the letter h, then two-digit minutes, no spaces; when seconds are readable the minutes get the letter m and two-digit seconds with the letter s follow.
1h06m12s
